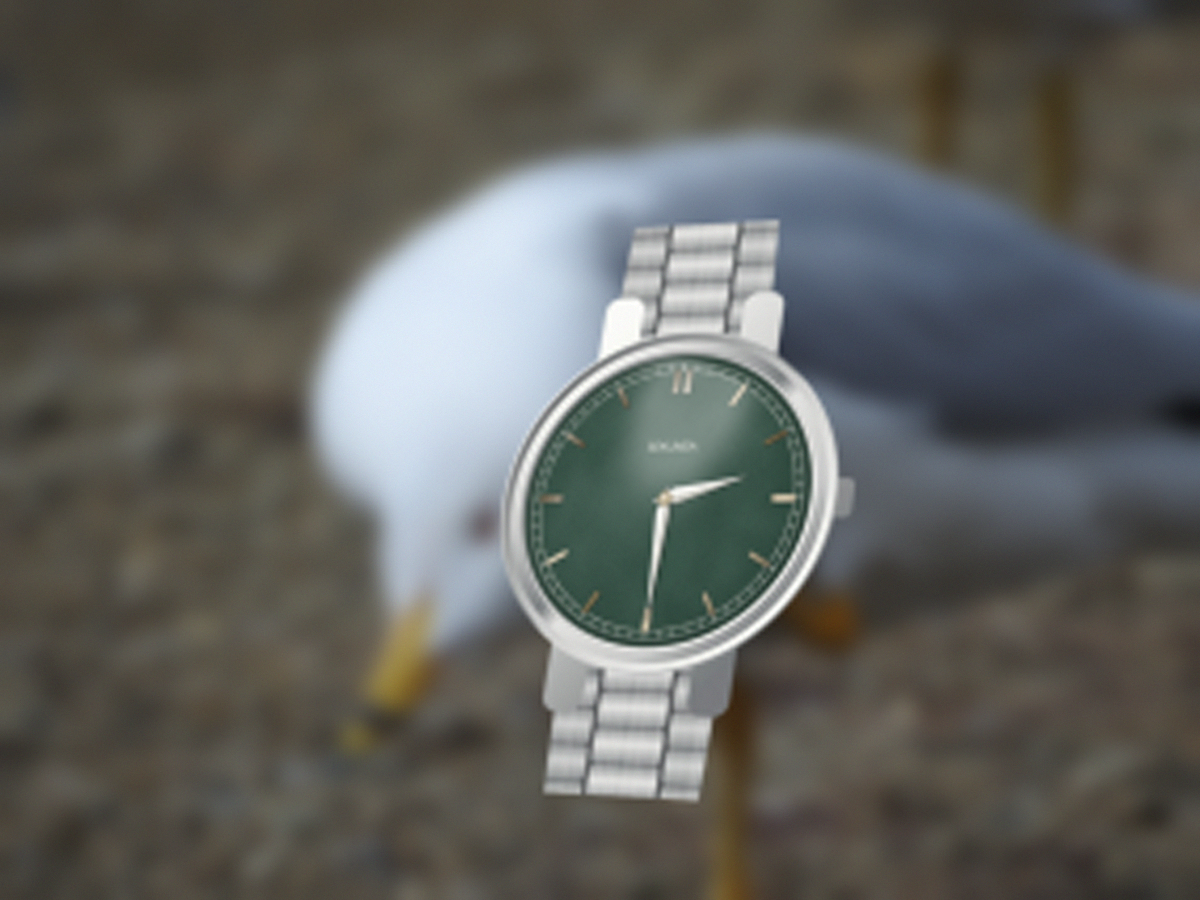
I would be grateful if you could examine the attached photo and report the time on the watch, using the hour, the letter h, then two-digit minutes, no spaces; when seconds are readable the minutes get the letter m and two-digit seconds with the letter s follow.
2h30
